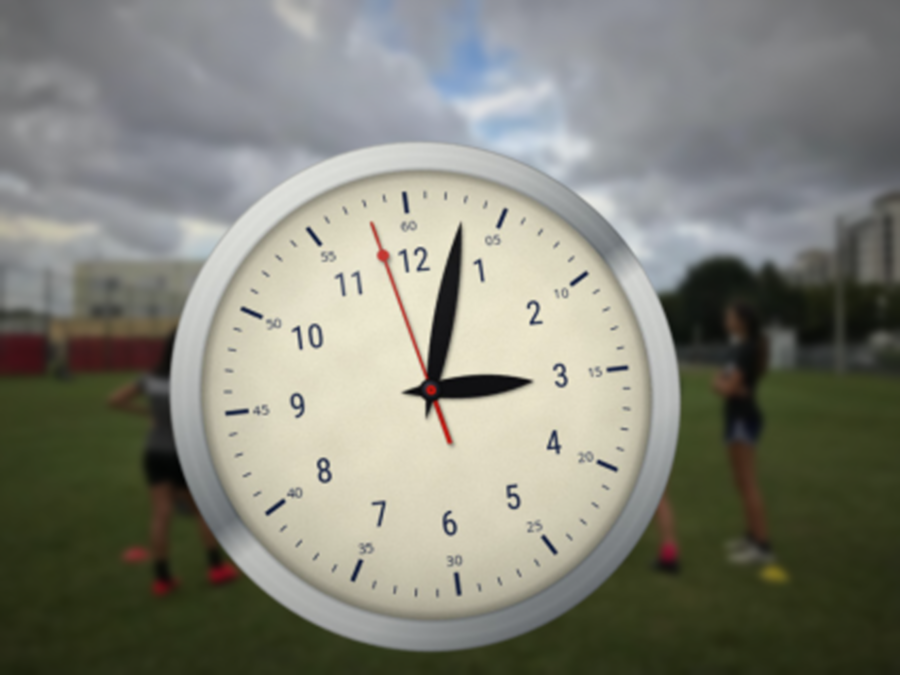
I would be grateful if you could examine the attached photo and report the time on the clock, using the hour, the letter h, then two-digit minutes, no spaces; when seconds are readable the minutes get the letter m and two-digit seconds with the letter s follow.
3h02m58s
